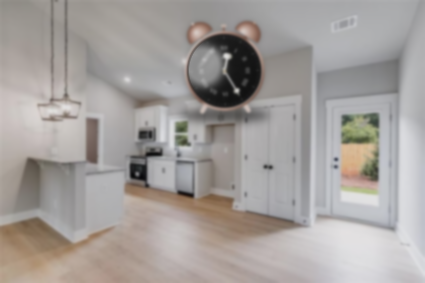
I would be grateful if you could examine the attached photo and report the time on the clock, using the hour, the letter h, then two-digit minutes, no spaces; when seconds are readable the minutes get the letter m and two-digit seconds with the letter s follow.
12h25
